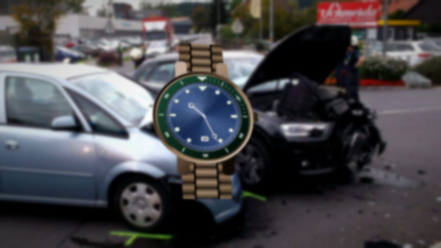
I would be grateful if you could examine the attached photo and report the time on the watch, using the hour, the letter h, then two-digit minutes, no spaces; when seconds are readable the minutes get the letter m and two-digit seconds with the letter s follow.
10h26
